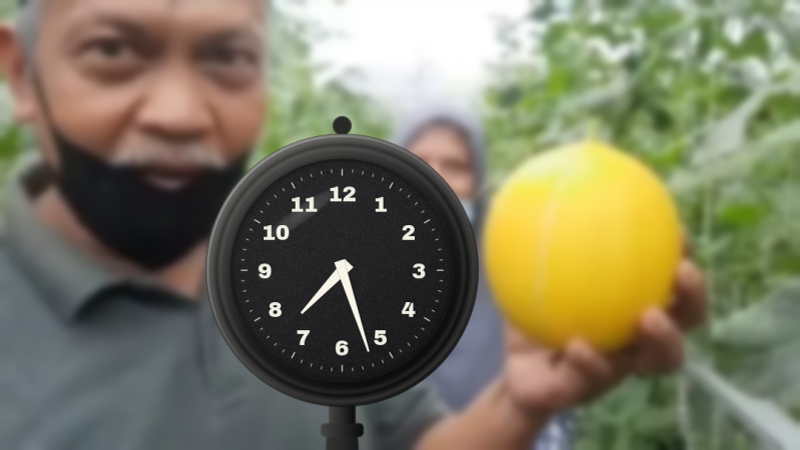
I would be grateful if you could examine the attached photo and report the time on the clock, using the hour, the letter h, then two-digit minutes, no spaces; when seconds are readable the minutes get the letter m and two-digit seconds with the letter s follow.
7h27
